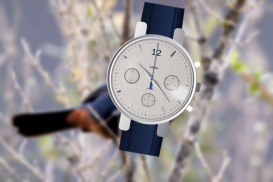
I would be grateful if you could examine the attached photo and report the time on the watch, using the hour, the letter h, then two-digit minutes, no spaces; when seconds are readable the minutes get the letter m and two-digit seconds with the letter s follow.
10h22
